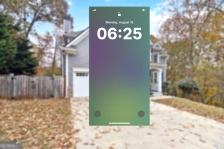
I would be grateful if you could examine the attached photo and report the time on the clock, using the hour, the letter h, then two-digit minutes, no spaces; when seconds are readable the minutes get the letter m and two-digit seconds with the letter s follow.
6h25
